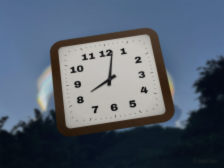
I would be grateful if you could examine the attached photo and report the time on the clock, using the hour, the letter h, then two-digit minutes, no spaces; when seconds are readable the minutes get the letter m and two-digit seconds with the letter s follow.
8h02
